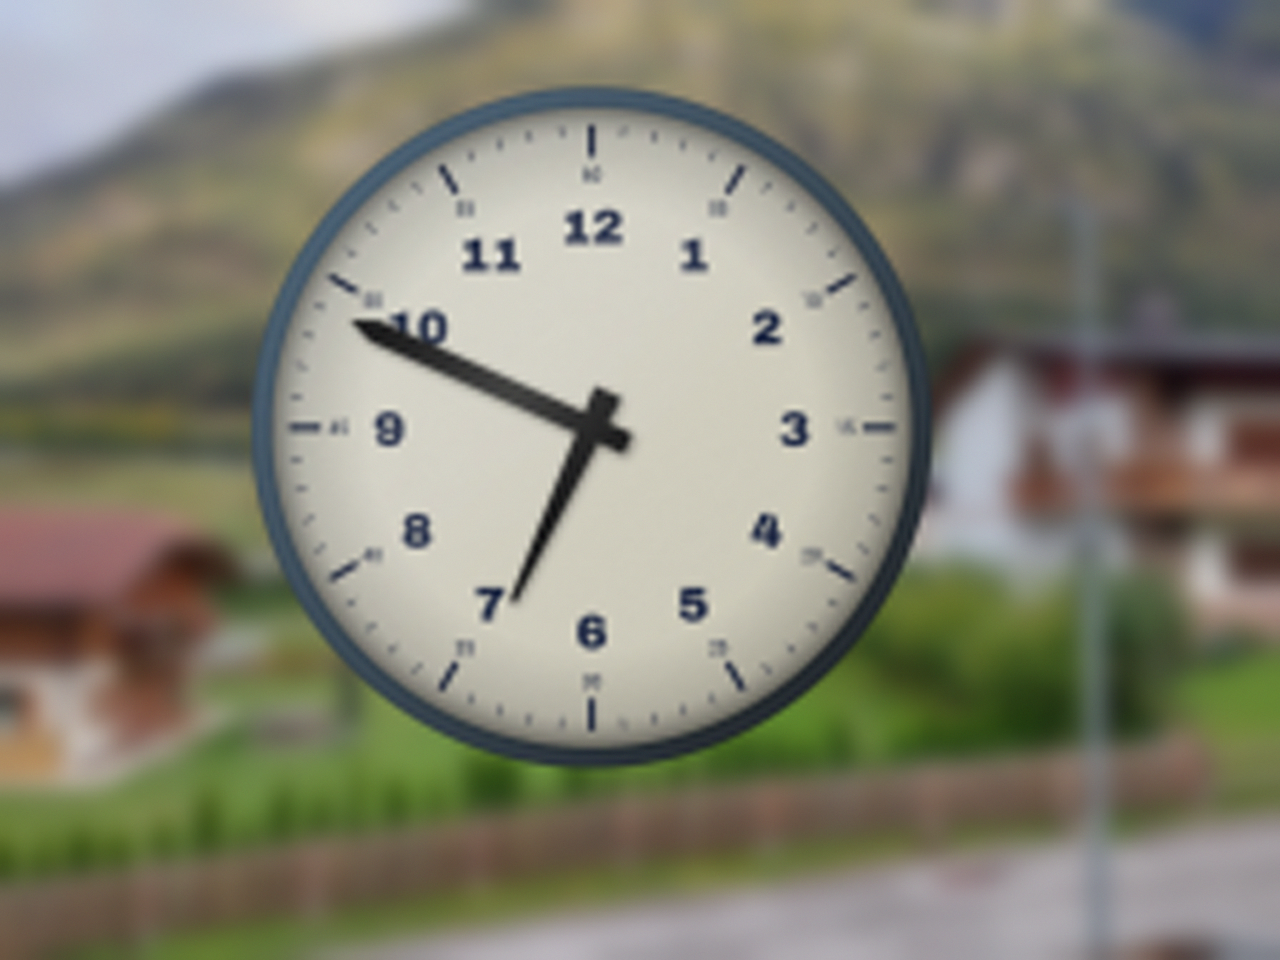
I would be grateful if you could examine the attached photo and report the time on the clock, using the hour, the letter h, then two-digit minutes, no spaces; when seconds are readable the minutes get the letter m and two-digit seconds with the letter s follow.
6h49
